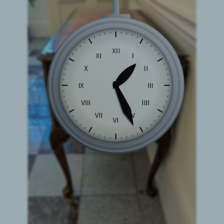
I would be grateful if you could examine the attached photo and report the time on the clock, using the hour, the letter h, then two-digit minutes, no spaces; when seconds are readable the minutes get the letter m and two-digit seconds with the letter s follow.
1h26
